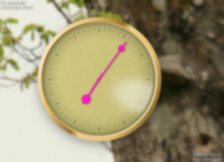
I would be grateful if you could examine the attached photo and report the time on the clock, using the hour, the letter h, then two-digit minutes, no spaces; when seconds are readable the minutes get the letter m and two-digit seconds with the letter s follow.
7h06
